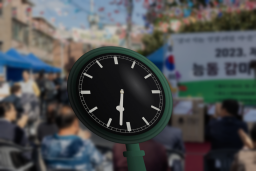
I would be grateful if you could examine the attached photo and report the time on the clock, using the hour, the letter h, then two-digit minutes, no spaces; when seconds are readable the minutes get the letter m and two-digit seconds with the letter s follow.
6h32
